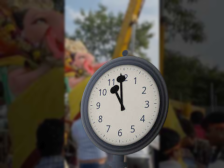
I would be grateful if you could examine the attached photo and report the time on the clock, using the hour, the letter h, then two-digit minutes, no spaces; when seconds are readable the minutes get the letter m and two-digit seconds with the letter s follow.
10h59
